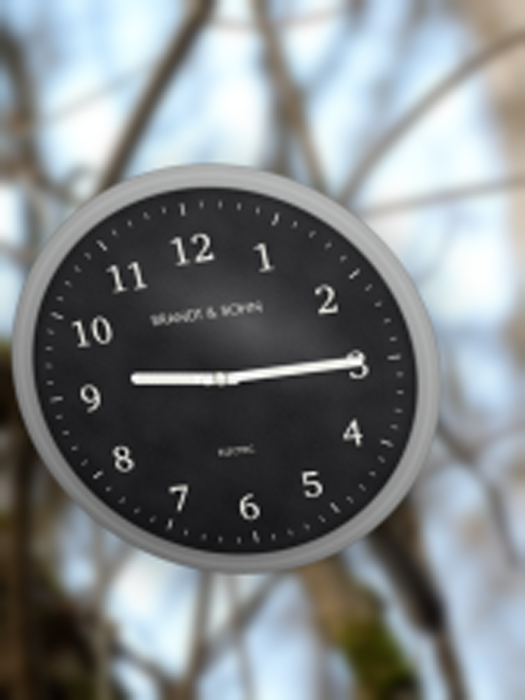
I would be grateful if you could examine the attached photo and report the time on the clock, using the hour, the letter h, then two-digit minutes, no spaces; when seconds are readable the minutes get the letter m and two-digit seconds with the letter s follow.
9h15
